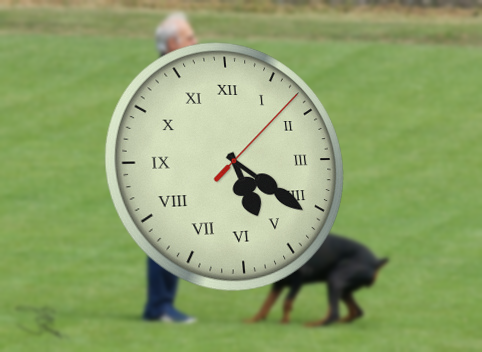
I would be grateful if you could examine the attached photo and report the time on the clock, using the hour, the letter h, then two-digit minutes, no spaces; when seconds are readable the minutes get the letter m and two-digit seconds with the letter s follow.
5h21m08s
